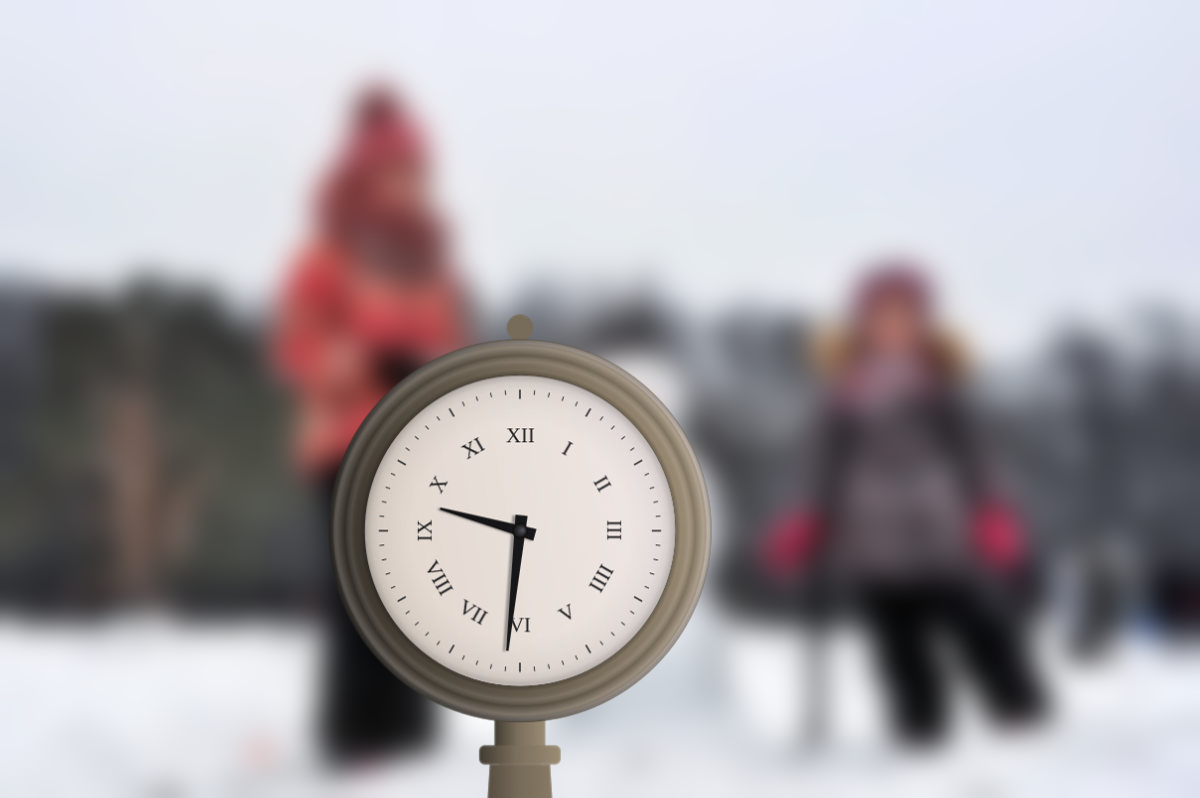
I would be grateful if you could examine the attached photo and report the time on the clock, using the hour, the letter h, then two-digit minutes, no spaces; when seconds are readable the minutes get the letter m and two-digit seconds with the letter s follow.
9h31
